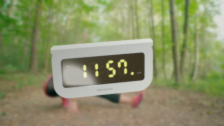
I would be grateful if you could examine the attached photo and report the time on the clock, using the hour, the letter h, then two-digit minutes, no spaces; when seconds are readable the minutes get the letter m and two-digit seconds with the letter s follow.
11h57
